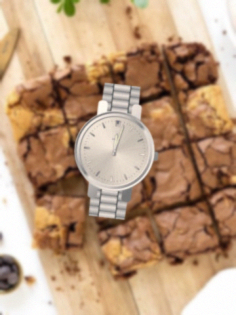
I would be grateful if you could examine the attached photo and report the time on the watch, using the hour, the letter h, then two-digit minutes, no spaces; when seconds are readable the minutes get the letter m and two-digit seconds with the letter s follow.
12h02
